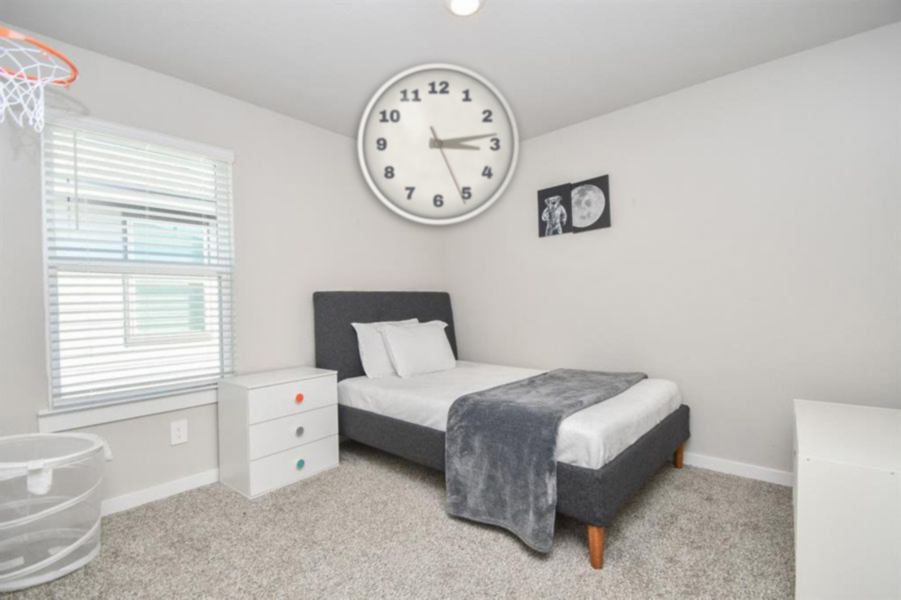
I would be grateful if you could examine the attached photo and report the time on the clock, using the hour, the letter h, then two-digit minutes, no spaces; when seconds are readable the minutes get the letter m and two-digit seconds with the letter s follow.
3h13m26s
